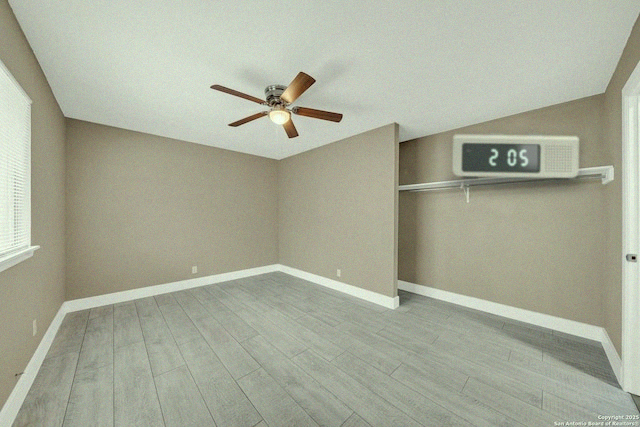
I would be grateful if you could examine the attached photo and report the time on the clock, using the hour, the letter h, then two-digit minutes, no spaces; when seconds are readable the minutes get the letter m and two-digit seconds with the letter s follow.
2h05
